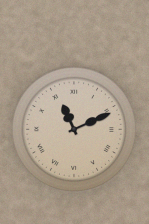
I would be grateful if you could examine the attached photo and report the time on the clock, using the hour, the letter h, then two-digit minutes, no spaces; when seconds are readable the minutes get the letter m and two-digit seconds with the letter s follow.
11h11
